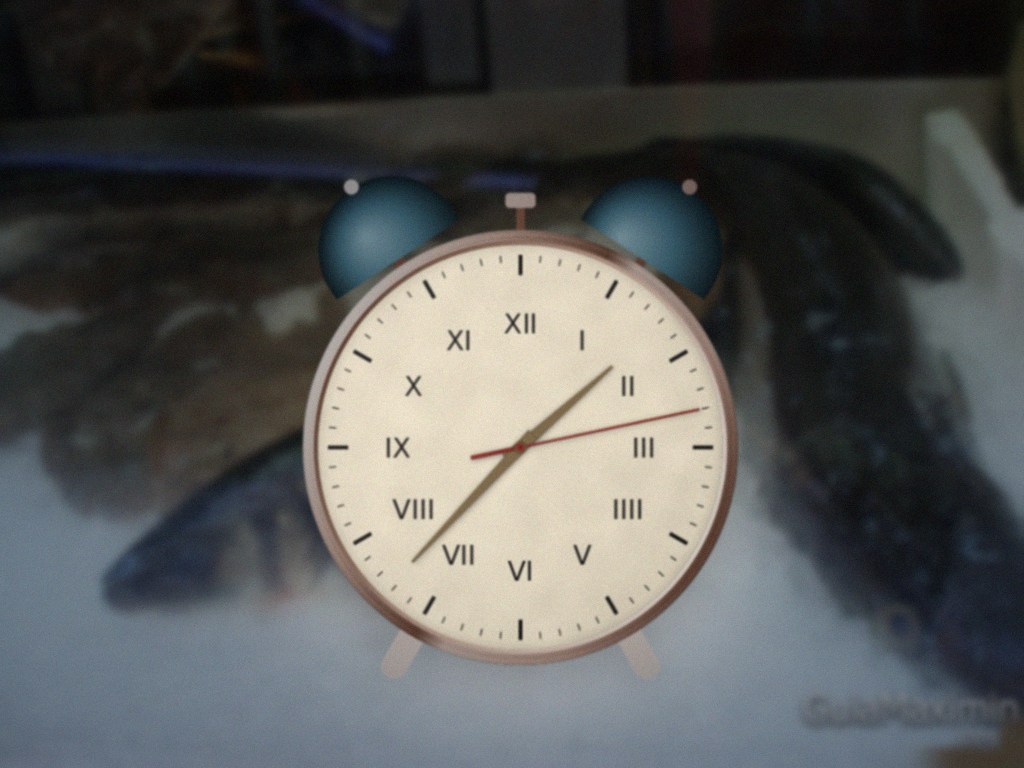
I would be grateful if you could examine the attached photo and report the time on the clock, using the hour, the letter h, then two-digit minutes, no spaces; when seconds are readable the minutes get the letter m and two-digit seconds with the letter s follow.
1h37m13s
